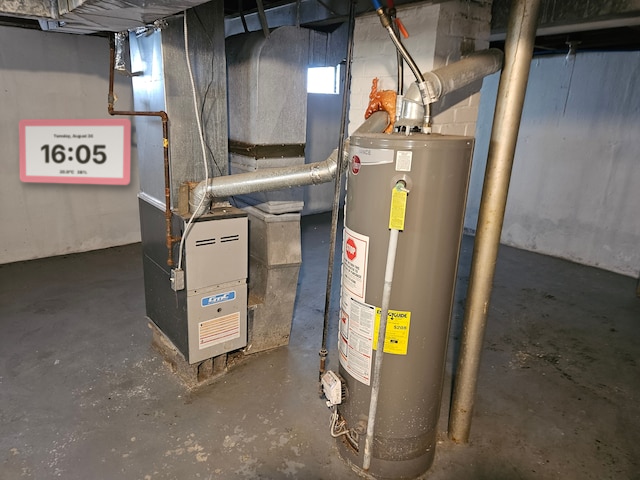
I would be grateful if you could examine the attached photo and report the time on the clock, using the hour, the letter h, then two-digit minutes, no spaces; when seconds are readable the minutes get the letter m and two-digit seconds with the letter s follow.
16h05
